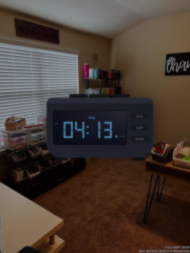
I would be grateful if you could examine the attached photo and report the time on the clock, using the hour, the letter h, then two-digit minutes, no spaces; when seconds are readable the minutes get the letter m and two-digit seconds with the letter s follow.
4h13
